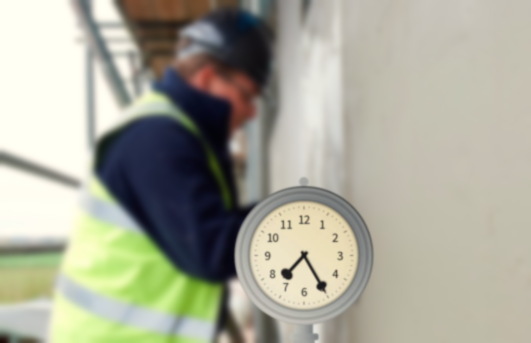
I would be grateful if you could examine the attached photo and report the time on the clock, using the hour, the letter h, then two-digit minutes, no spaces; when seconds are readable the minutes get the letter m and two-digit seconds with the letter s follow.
7h25
